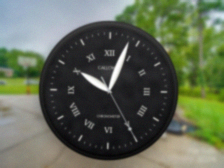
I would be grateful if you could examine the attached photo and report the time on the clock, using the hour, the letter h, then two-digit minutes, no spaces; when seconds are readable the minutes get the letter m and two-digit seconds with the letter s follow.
10h03m25s
